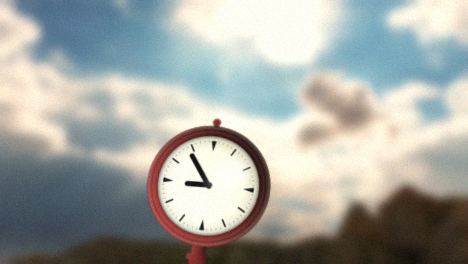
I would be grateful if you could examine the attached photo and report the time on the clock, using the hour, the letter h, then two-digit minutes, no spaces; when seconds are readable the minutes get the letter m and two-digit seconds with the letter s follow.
8h54
